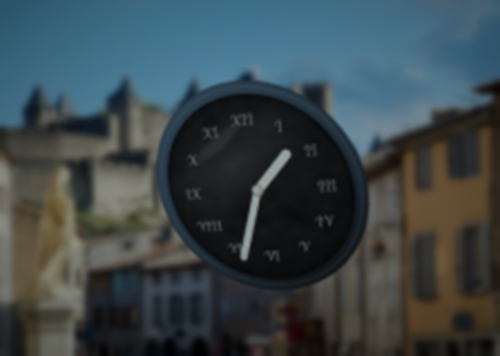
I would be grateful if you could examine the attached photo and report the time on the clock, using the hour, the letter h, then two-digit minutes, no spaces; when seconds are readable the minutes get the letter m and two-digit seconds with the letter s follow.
1h34
